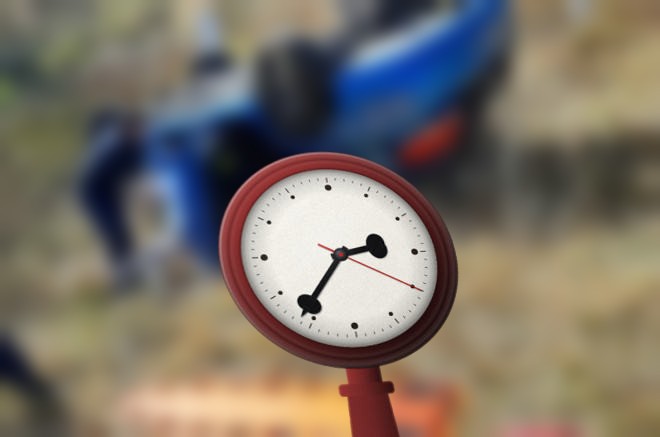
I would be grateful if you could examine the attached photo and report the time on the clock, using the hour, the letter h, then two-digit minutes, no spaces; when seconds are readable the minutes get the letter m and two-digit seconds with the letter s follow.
2h36m20s
